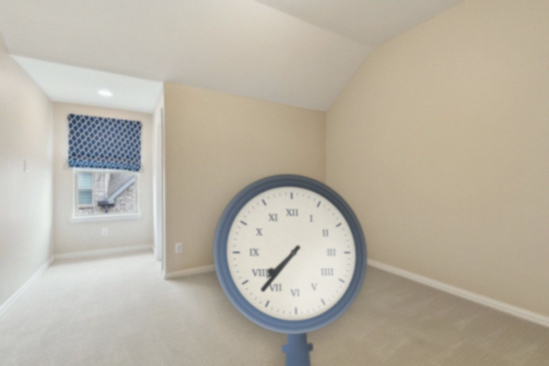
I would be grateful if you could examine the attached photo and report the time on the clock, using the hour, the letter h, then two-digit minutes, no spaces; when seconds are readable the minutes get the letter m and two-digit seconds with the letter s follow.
7h37
